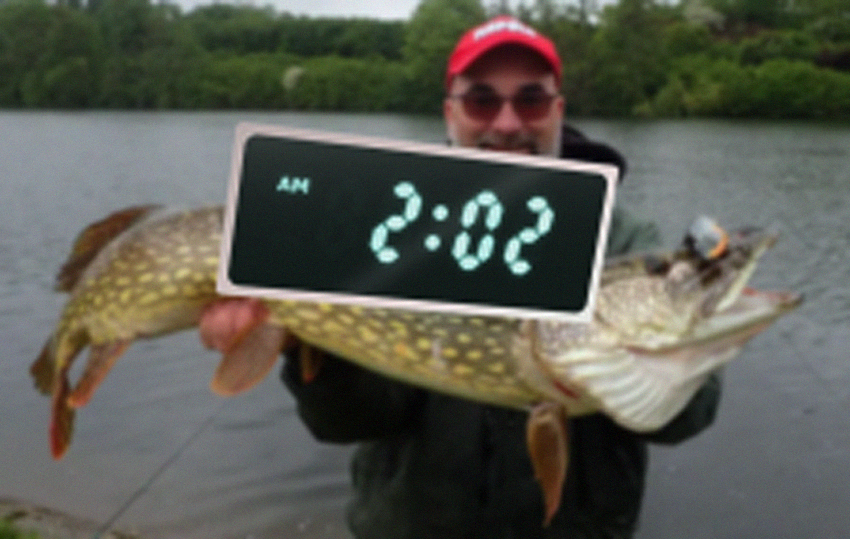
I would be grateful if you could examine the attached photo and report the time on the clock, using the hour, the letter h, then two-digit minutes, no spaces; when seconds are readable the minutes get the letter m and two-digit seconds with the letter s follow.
2h02
